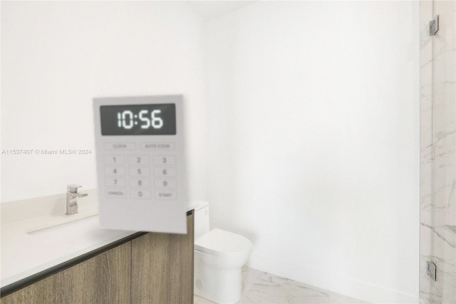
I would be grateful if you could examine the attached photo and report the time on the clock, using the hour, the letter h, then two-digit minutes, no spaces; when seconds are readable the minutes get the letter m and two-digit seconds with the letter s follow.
10h56
